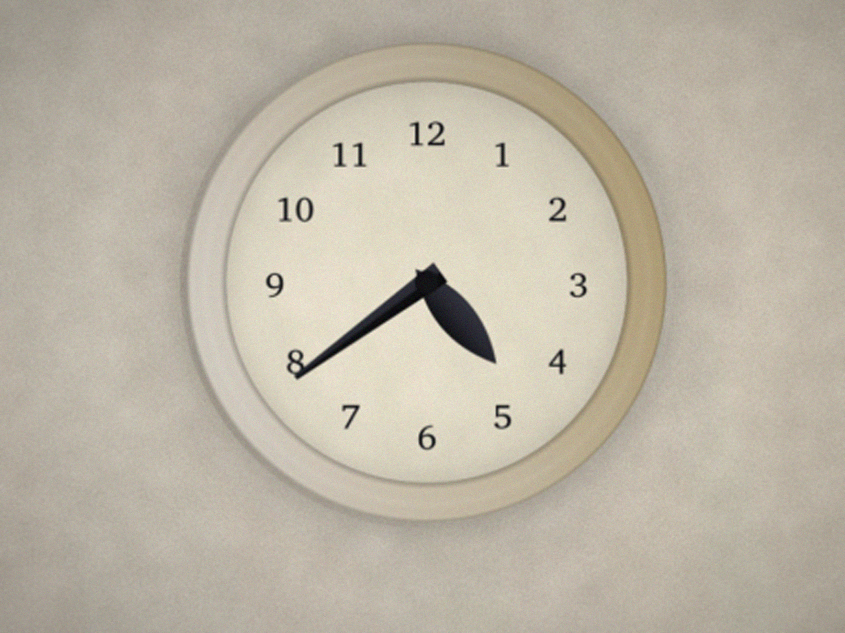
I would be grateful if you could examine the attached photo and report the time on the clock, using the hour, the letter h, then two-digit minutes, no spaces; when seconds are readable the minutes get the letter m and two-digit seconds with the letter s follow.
4h39
